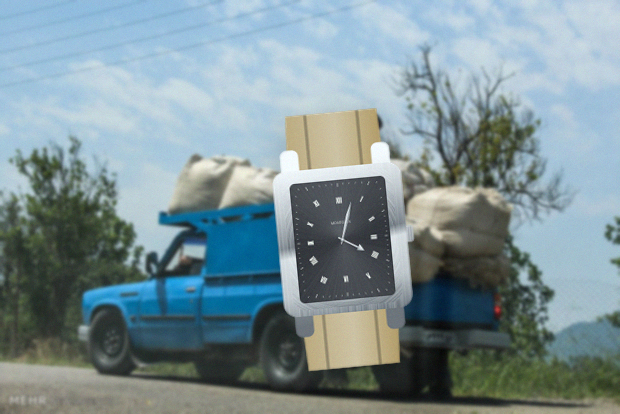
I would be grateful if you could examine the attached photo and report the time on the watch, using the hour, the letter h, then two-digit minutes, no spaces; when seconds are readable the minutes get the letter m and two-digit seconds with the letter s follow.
4h03
